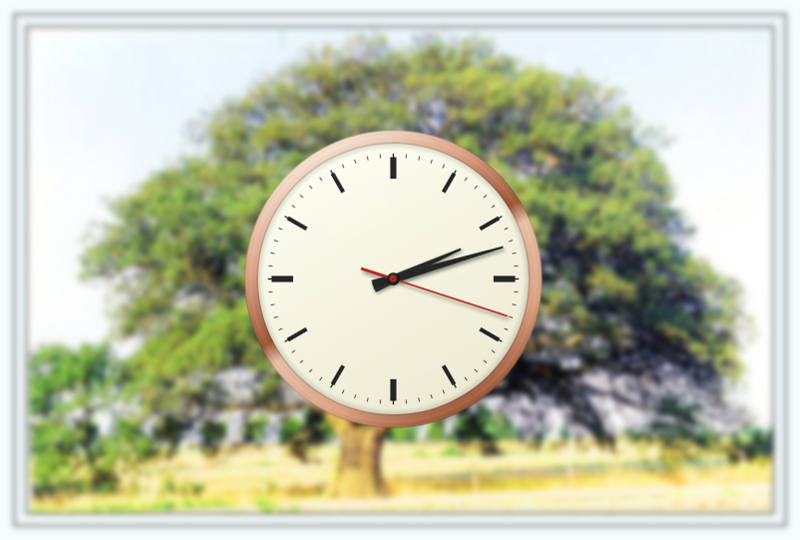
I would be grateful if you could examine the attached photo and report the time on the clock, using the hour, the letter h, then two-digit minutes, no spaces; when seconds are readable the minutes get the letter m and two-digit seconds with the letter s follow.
2h12m18s
